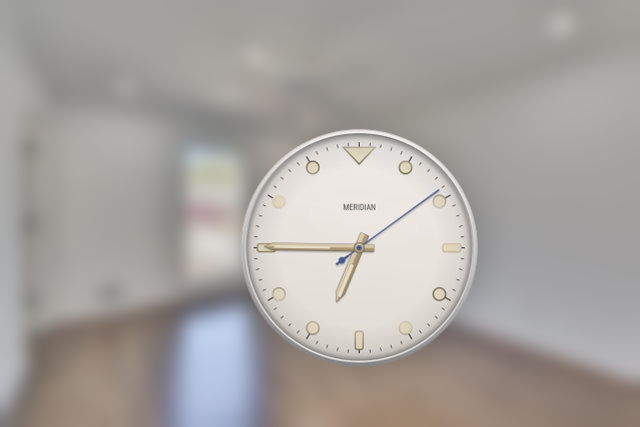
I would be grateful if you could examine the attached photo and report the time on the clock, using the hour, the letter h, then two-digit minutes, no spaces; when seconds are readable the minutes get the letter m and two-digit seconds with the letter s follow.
6h45m09s
